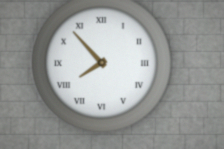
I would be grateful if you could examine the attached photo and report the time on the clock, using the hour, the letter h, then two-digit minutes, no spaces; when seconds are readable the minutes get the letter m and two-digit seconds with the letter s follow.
7h53
